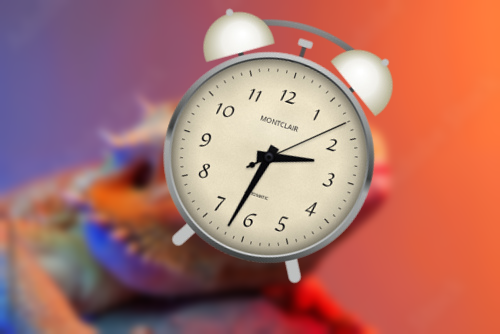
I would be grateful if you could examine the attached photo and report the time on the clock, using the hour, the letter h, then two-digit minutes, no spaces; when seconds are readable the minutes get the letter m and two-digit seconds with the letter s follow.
2h32m08s
